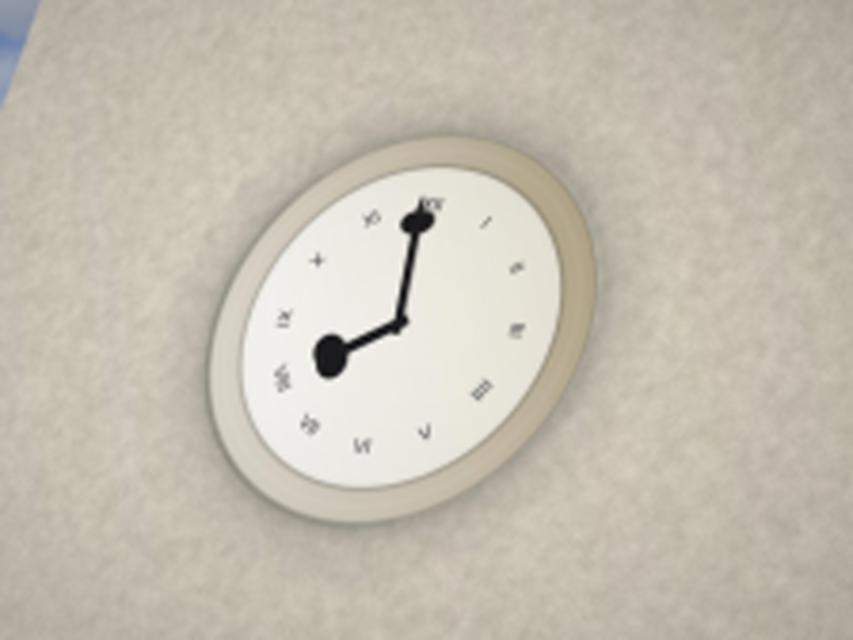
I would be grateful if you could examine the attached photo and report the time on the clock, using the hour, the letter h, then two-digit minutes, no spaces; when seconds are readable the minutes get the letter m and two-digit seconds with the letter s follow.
7h59
